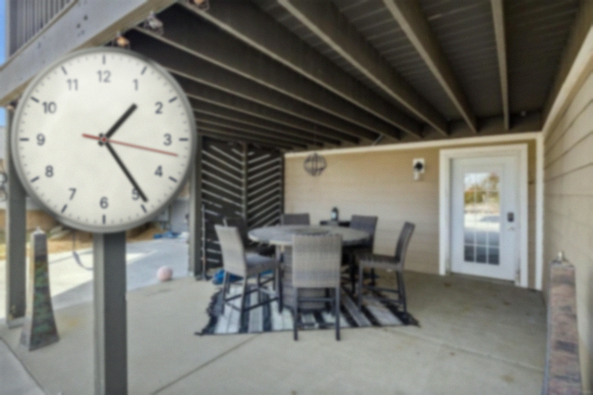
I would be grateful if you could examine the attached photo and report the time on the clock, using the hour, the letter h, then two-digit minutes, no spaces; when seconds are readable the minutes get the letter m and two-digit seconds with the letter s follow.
1h24m17s
